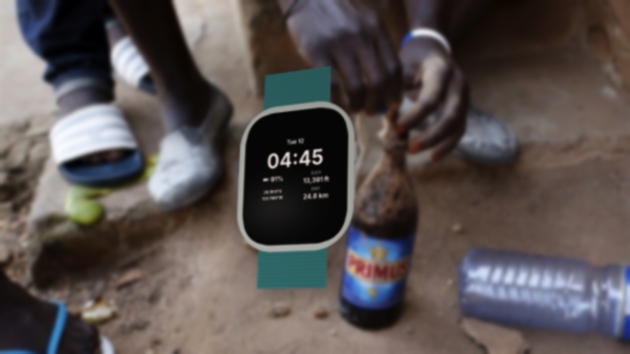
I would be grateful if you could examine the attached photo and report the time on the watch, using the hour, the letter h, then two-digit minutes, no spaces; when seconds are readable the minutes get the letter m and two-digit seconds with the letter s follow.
4h45
